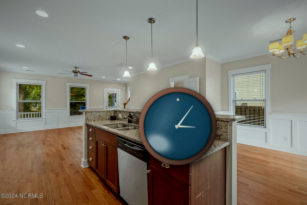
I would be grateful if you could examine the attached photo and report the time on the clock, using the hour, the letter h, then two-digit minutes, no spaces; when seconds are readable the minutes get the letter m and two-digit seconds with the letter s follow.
3h06
